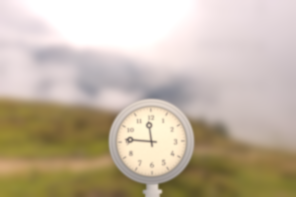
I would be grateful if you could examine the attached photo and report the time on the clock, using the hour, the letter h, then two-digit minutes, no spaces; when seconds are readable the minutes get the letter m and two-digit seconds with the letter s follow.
11h46
